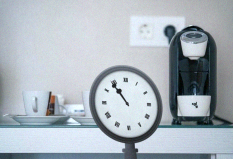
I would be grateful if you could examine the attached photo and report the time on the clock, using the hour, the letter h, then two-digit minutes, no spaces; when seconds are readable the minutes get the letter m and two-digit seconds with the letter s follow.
10h54
